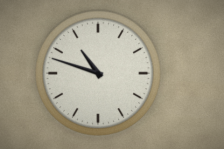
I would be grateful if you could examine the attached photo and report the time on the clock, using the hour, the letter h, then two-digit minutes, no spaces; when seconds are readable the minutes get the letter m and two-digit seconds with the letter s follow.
10h48
